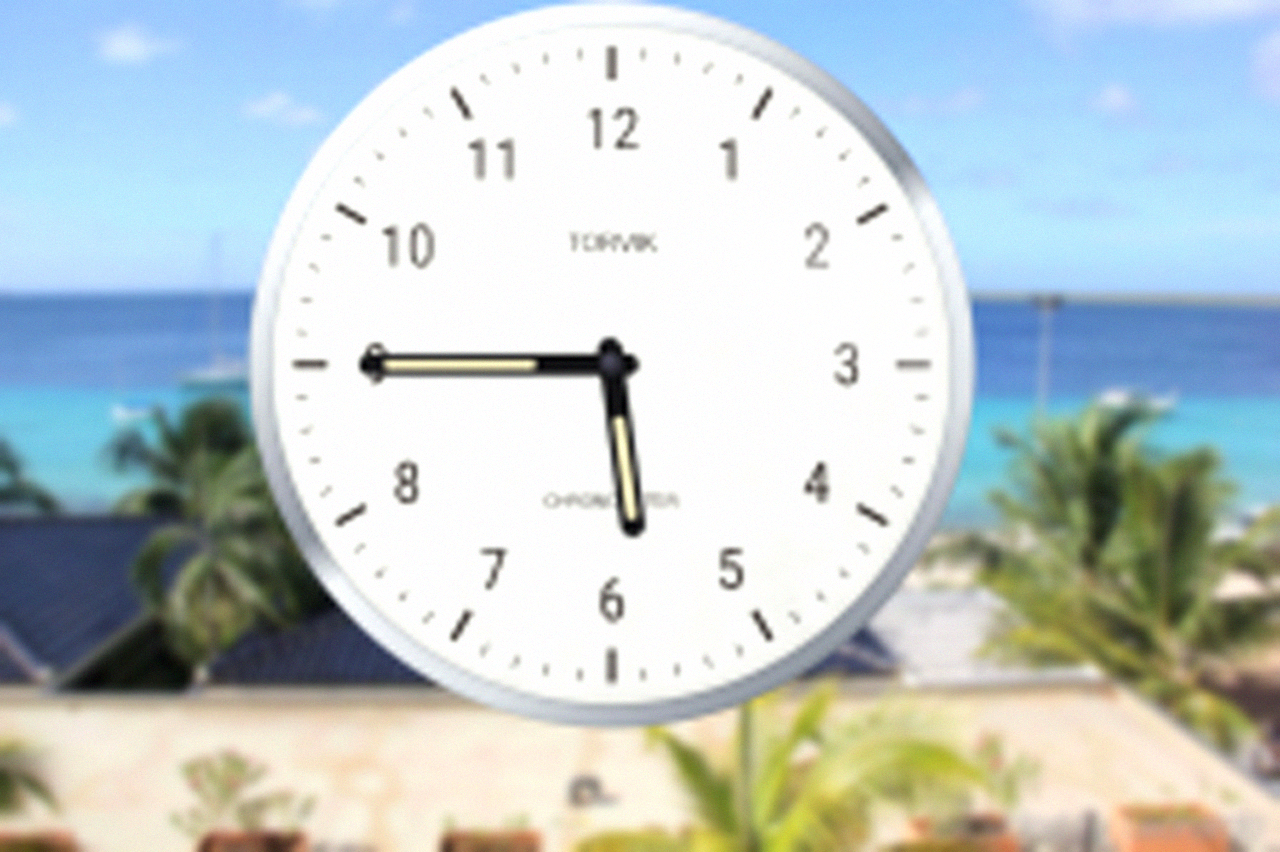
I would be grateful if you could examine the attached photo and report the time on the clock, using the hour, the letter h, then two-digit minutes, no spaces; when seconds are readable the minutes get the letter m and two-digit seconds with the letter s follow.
5h45
